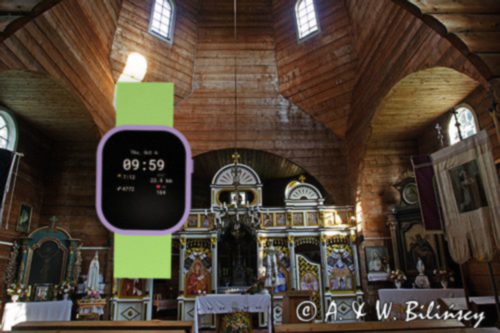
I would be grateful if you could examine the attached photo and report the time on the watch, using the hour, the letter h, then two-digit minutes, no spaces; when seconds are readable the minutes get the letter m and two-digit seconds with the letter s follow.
9h59
